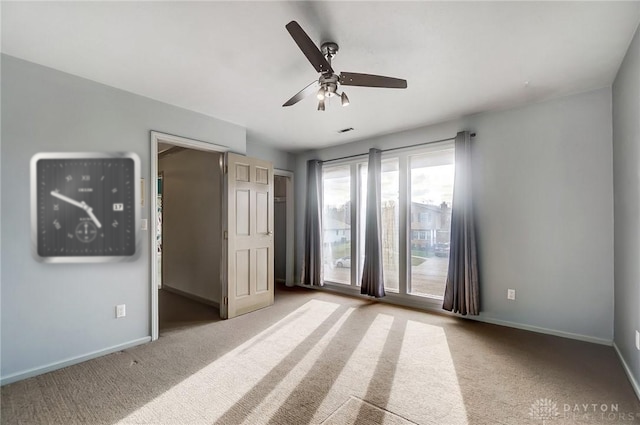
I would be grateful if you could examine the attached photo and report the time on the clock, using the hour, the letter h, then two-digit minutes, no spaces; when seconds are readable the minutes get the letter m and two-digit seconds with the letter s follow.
4h49
